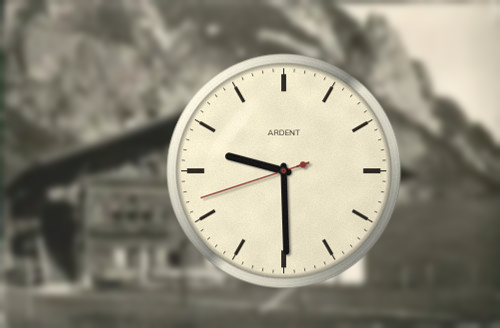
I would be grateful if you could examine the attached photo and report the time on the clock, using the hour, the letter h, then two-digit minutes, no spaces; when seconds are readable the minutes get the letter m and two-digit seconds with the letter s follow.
9h29m42s
